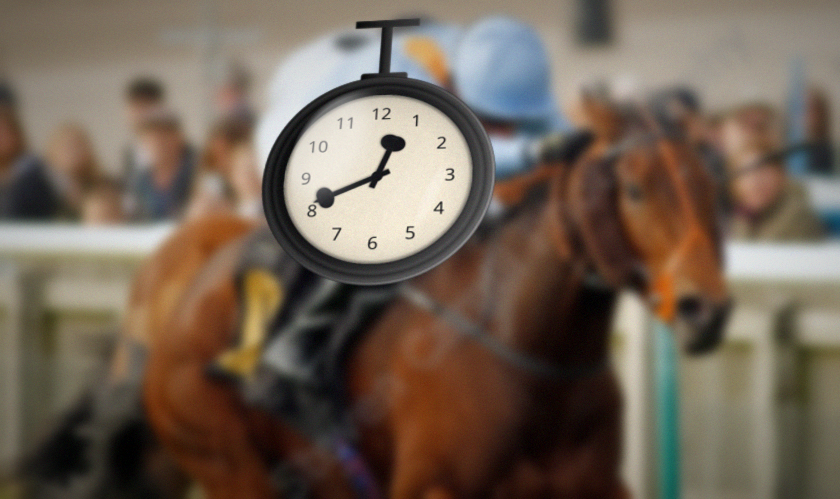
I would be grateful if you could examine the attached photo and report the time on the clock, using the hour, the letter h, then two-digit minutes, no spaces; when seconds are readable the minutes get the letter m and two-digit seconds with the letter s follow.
12h41
